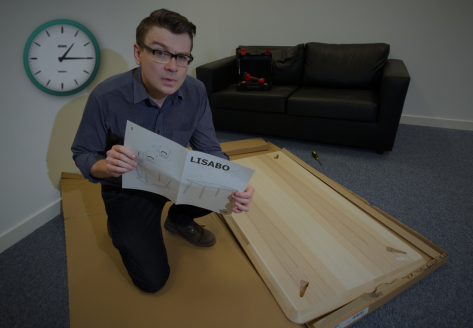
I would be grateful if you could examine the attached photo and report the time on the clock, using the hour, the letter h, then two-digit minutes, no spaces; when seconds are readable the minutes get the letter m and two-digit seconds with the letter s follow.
1h15
